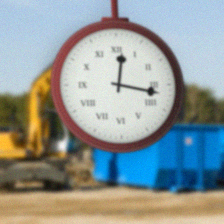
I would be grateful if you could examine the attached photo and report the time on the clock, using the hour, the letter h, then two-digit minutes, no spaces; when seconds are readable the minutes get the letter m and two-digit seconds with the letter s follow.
12h17
